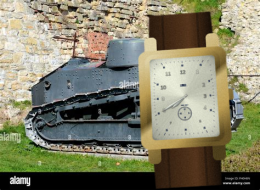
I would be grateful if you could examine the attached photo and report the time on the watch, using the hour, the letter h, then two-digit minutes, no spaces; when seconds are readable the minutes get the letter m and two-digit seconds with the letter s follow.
7h40
